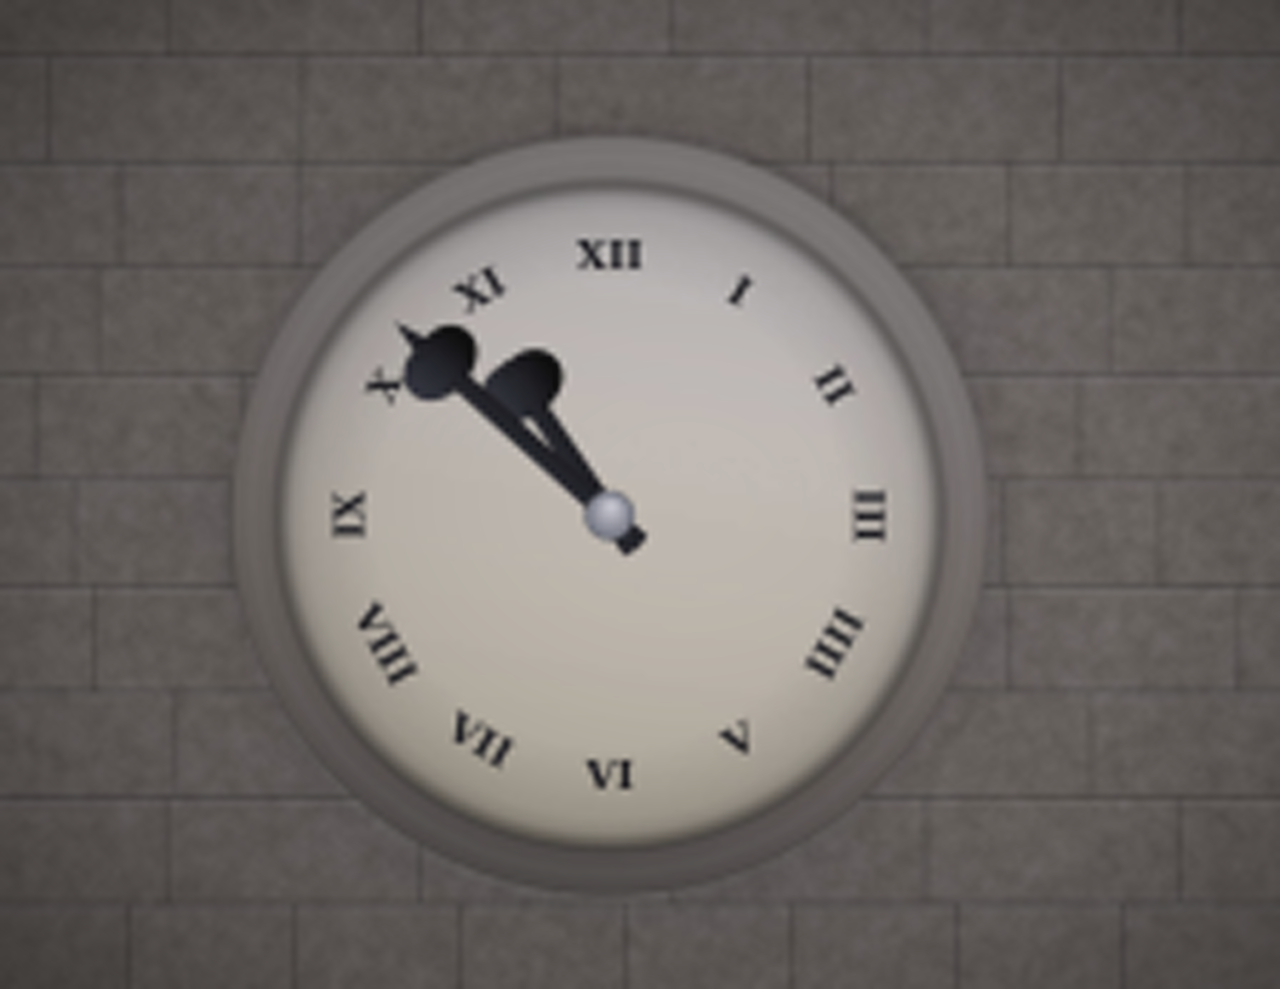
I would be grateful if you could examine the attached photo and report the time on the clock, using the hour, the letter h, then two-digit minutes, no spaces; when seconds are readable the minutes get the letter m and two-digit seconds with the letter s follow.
10h52
